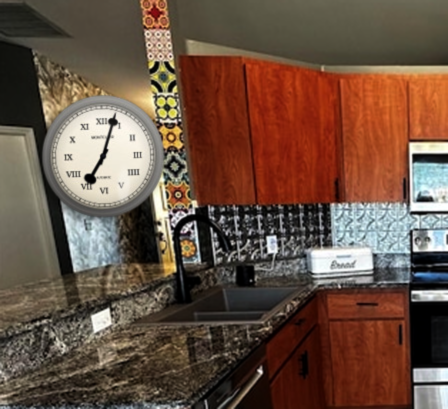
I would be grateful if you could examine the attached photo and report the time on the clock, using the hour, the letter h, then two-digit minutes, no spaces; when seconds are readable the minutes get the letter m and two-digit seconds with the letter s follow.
7h03
